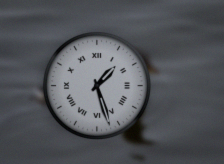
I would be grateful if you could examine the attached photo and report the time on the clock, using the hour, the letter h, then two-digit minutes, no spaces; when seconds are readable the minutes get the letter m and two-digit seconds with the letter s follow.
1h27
